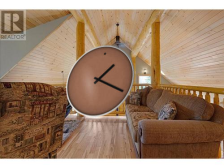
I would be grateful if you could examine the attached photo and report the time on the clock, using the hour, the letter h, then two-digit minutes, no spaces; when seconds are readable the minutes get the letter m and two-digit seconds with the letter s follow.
1h18
